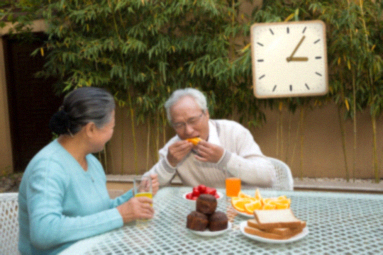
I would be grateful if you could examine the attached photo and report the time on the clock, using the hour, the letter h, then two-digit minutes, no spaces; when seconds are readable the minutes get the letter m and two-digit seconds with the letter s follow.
3h06
